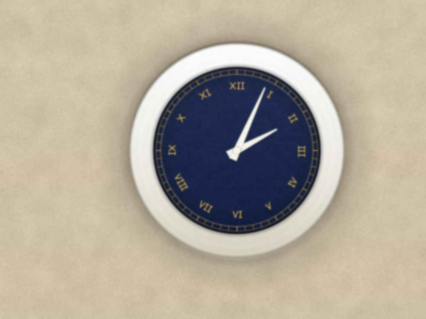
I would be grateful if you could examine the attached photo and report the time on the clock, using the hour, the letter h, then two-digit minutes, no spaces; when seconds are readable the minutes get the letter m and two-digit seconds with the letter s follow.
2h04
